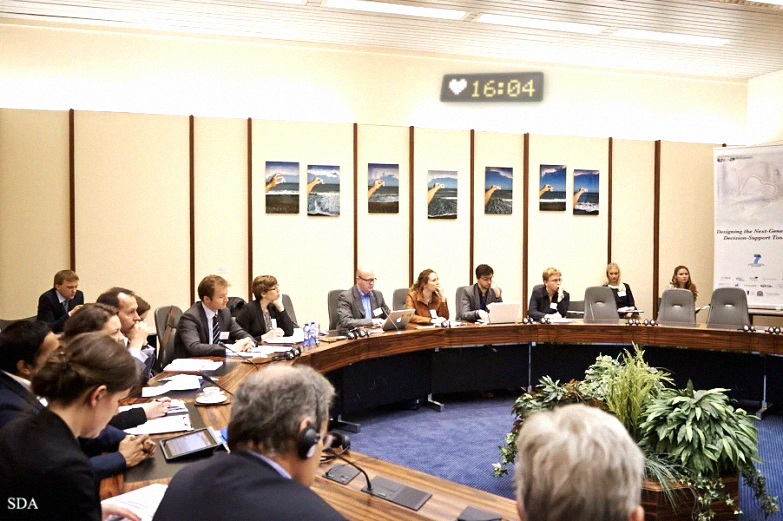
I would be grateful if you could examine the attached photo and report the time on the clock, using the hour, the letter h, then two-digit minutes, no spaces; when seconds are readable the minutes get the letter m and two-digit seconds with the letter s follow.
16h04
